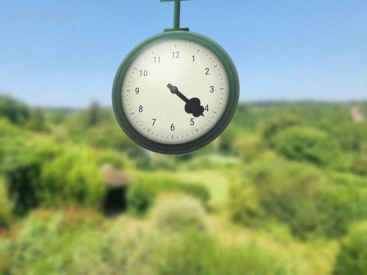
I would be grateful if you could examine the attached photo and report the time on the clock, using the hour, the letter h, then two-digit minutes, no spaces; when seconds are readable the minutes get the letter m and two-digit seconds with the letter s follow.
4h22
